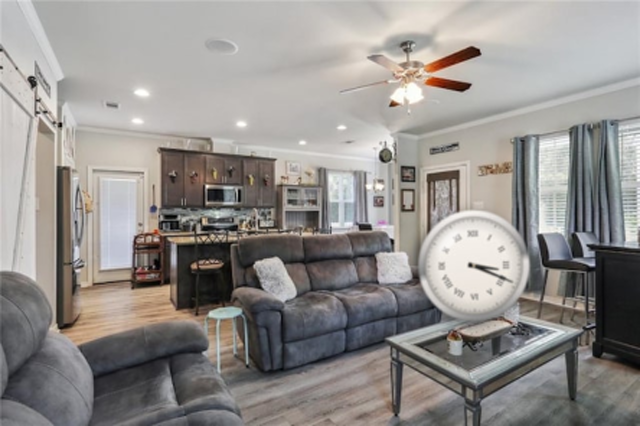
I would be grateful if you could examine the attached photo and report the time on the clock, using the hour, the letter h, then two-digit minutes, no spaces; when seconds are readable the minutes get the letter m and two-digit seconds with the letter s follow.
3h19
